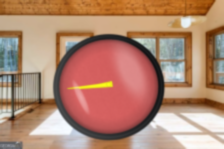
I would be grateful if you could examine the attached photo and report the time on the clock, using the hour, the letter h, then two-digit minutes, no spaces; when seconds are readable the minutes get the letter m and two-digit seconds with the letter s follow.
8h44
